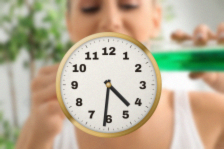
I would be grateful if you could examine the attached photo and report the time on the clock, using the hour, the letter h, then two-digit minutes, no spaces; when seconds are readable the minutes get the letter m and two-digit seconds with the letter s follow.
4h31
